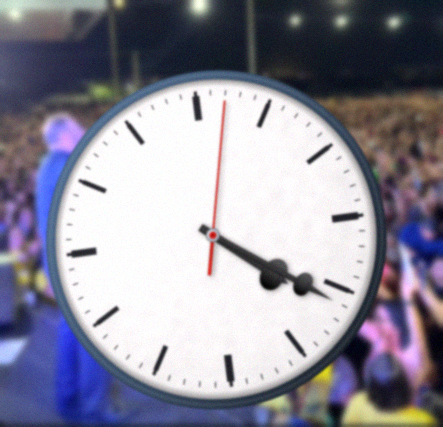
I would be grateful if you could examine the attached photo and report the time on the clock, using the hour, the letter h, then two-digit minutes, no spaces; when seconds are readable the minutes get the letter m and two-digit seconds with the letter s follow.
4h21m02s
